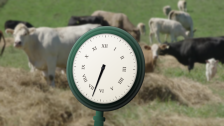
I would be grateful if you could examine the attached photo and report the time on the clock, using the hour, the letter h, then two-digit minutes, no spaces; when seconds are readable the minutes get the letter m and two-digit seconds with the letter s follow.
6h33
